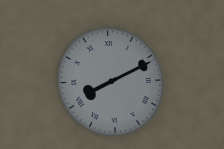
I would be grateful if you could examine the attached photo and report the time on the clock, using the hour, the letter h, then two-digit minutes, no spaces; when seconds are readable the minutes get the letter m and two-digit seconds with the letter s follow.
8h11
